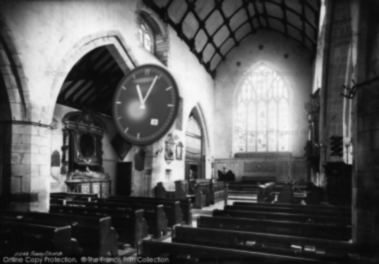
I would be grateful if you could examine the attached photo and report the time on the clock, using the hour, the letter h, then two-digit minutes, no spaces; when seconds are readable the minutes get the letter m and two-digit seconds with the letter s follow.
11h04
